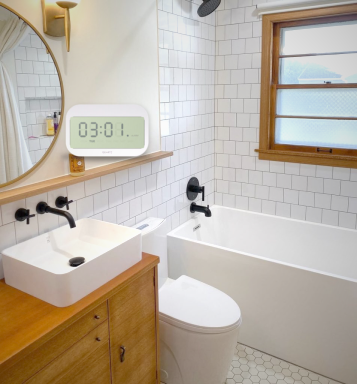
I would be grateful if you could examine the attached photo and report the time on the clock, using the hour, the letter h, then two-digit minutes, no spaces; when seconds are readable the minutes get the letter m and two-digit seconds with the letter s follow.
3h01
